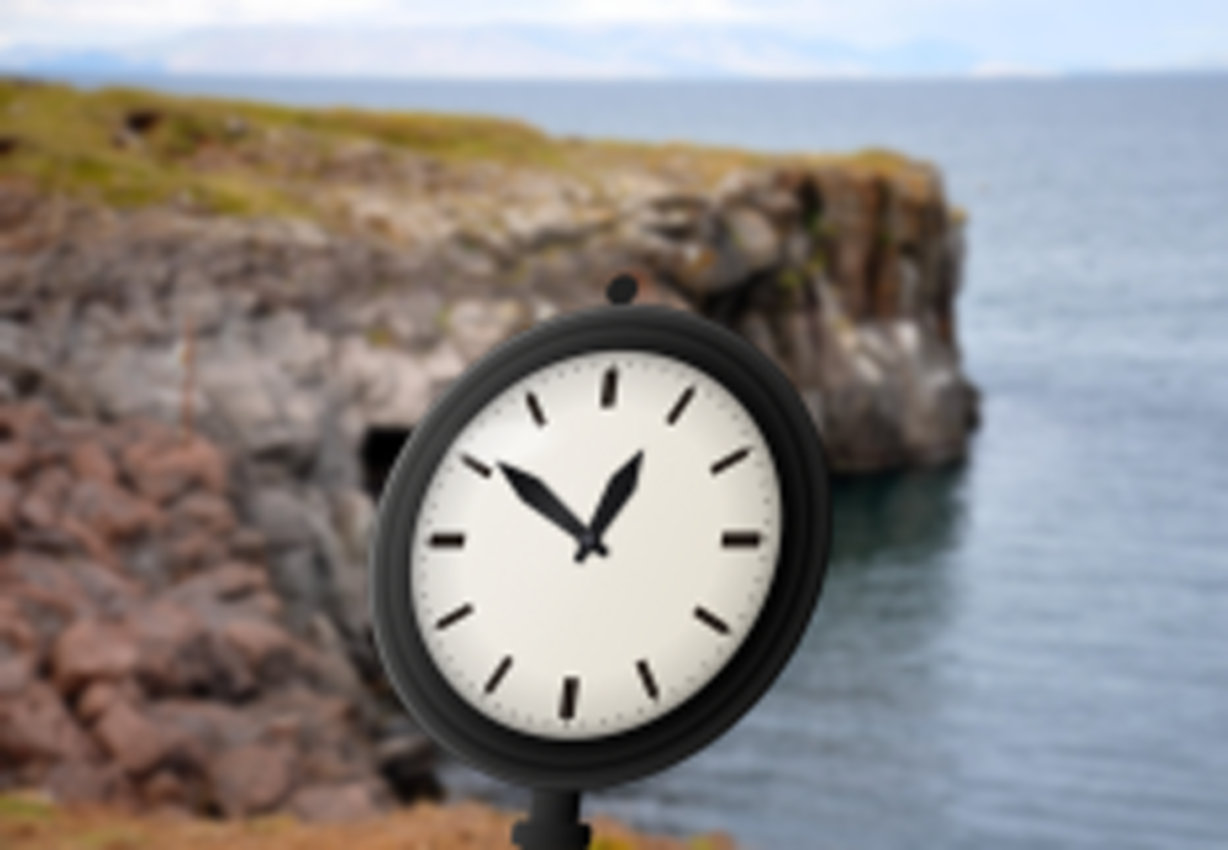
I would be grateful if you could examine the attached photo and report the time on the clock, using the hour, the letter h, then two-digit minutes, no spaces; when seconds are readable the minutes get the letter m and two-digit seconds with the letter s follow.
12h51
